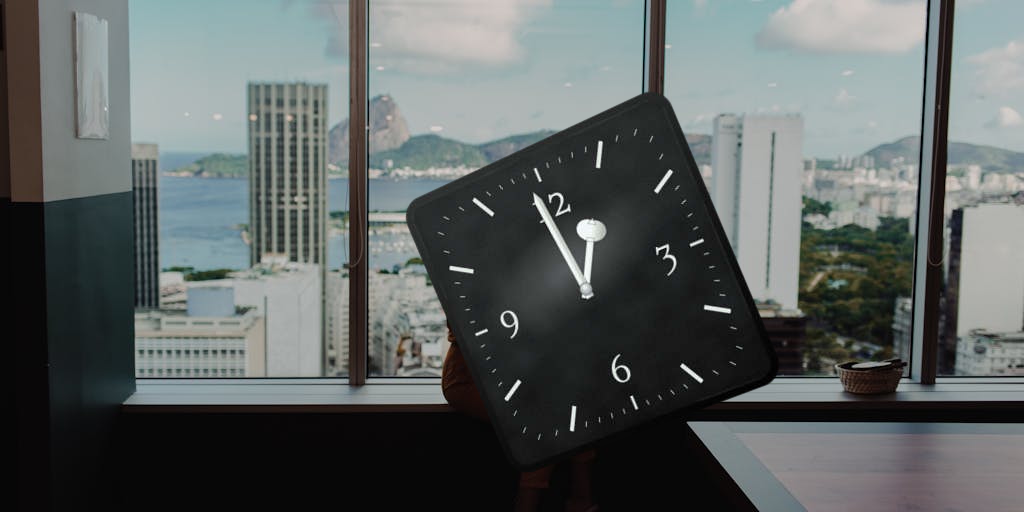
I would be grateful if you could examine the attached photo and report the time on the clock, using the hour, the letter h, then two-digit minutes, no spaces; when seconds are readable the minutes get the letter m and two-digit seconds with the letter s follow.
12h59
